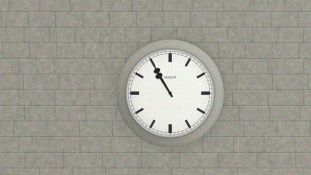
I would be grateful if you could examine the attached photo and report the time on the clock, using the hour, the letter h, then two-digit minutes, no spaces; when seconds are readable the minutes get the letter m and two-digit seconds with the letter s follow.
10h55
